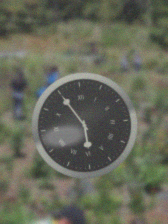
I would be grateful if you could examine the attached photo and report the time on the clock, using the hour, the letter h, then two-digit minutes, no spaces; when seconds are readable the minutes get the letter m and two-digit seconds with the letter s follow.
5h55
